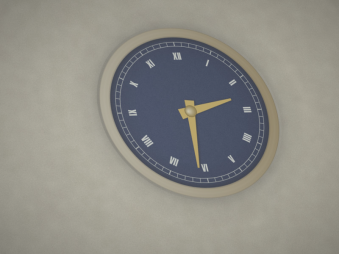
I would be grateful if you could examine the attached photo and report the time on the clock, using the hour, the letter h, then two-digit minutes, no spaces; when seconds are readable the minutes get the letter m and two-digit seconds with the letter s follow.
2h31
